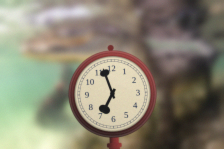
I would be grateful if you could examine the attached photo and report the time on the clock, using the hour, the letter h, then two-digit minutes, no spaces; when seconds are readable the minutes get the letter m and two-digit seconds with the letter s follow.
6h57
